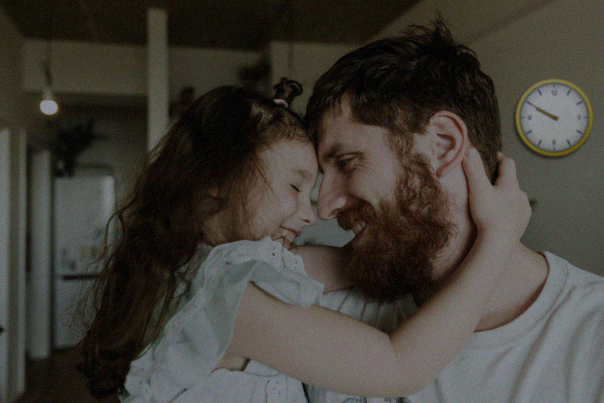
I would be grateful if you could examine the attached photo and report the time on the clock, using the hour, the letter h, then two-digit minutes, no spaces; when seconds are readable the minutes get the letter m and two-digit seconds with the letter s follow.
9h50
